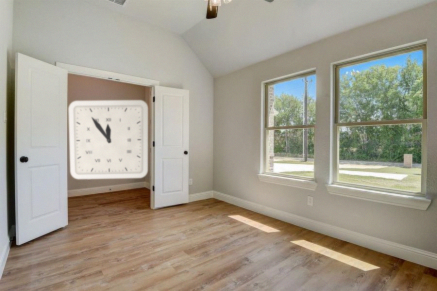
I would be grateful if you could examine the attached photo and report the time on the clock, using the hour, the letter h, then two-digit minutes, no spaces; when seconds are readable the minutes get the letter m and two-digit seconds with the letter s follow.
11h54
